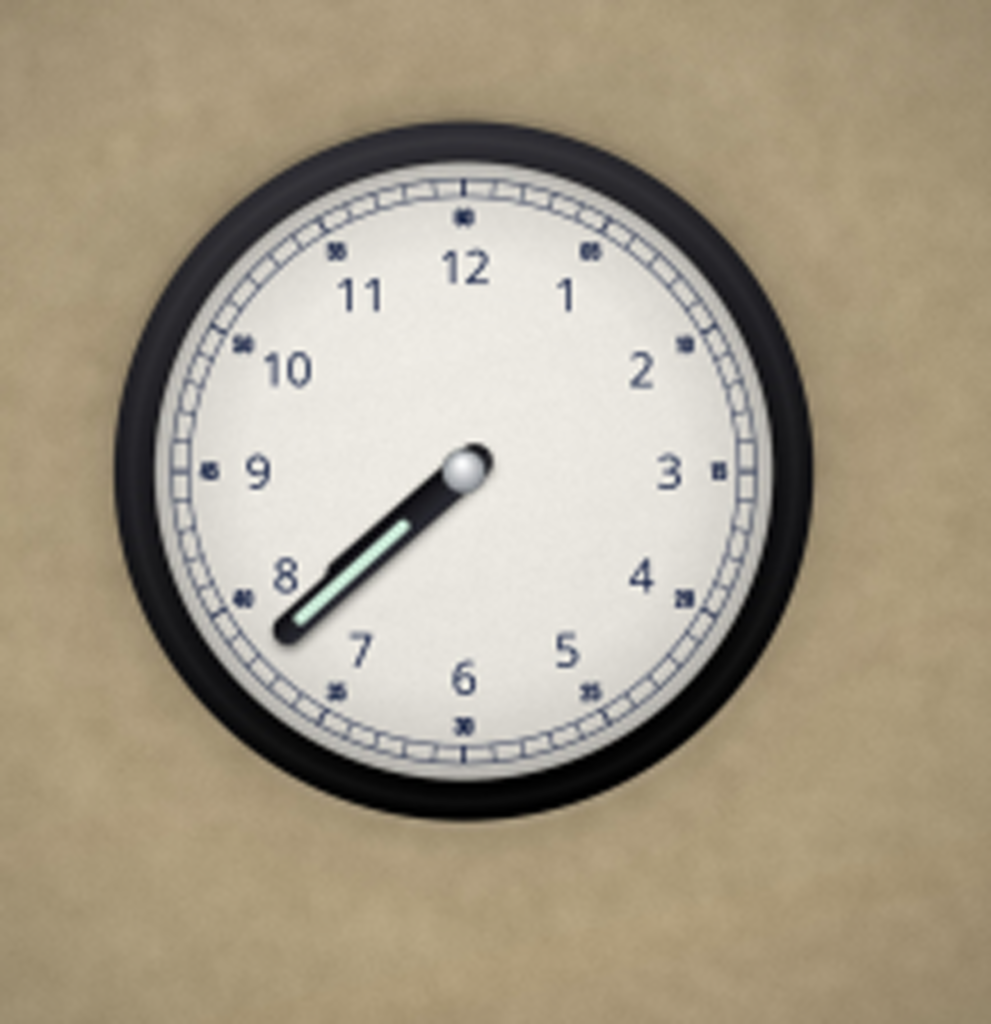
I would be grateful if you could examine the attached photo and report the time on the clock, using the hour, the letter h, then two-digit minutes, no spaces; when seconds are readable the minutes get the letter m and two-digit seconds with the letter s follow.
7h38
